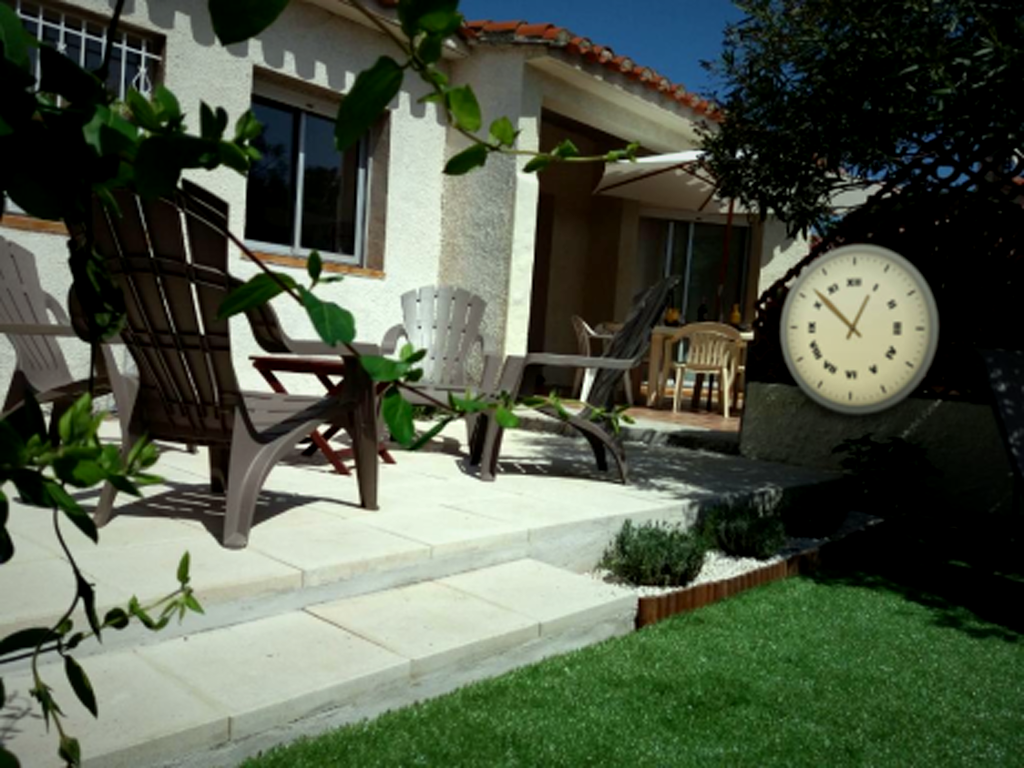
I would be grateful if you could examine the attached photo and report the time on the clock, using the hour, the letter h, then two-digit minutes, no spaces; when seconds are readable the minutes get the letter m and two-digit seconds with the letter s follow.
12h52
